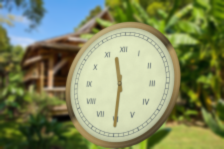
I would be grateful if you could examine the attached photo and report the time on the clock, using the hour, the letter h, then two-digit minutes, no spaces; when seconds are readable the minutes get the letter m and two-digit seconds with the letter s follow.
11h30
